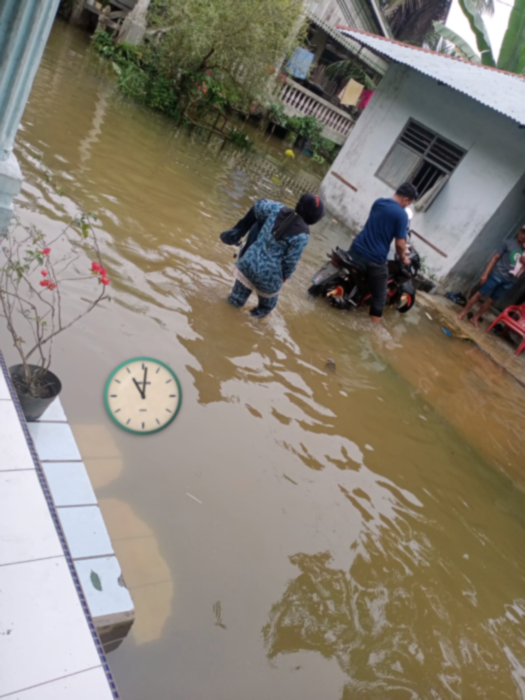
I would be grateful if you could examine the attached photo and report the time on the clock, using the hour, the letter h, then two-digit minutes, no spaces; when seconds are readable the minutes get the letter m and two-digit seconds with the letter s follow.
11h01
